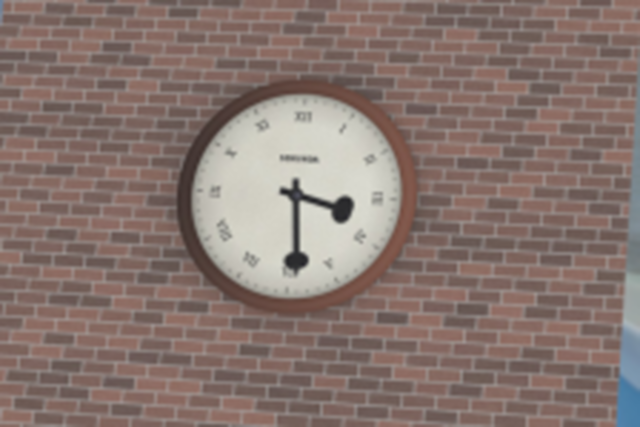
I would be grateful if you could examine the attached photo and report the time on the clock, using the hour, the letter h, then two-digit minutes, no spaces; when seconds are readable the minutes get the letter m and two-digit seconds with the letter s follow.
3h29
